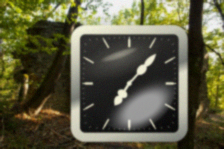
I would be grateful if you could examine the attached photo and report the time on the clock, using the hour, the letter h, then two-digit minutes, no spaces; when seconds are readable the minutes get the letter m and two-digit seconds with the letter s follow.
7h07
